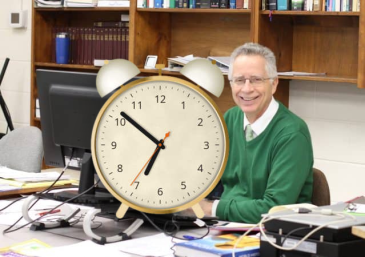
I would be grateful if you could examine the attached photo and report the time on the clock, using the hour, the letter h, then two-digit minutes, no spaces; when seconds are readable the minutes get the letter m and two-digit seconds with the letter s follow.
6h51m36s
